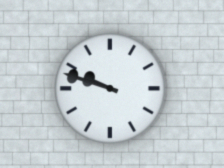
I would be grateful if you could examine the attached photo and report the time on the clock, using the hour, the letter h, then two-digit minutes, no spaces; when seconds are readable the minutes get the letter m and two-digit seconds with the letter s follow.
9h48
